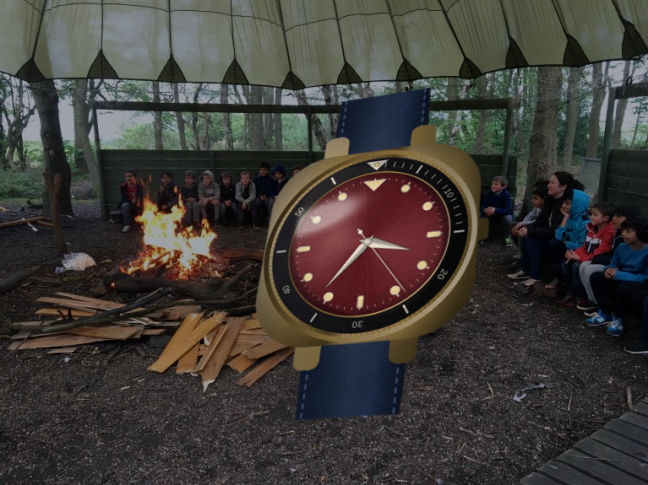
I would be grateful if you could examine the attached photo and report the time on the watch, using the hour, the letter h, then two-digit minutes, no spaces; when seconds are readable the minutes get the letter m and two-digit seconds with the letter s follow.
3h36m24s
